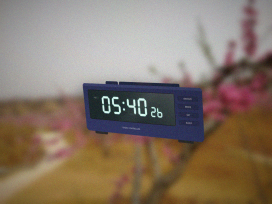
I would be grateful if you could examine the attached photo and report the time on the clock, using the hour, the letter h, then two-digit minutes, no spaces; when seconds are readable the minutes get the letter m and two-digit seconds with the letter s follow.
5h40m26s
